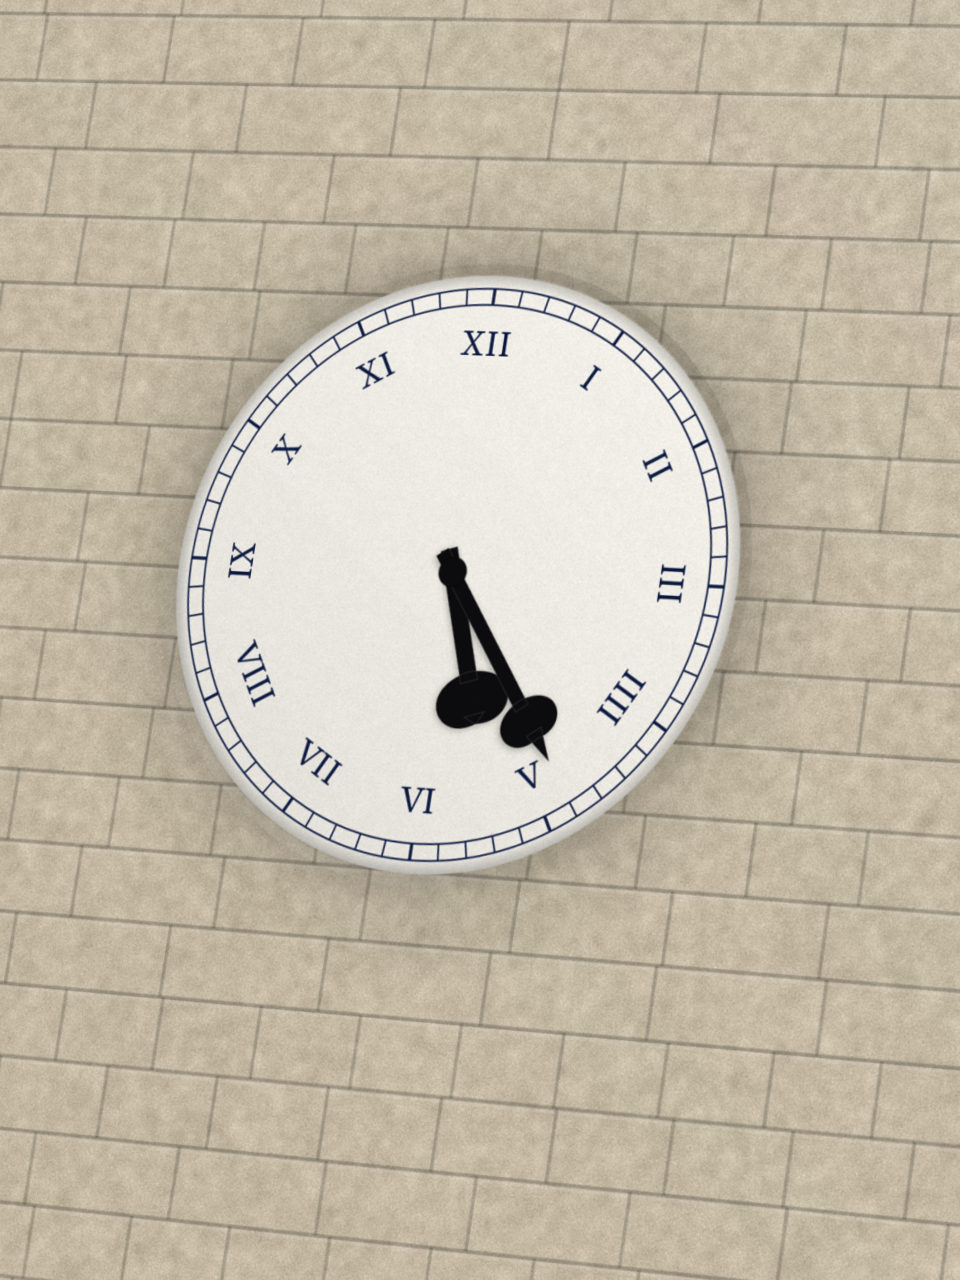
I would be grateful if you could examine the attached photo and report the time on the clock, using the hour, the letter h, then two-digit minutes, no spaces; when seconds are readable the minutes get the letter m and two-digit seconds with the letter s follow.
5h24
